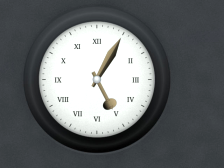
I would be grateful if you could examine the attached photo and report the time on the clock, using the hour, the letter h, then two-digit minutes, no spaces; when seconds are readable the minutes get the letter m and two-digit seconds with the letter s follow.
5h05
